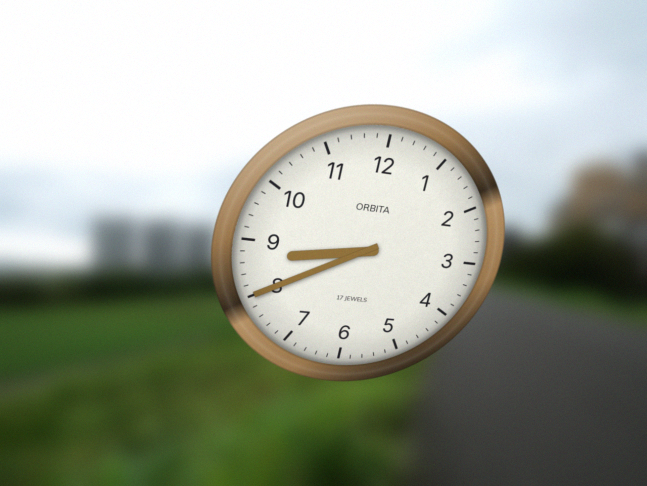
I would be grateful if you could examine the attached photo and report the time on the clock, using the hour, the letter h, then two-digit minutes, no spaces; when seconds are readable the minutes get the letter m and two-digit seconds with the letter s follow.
8h40
